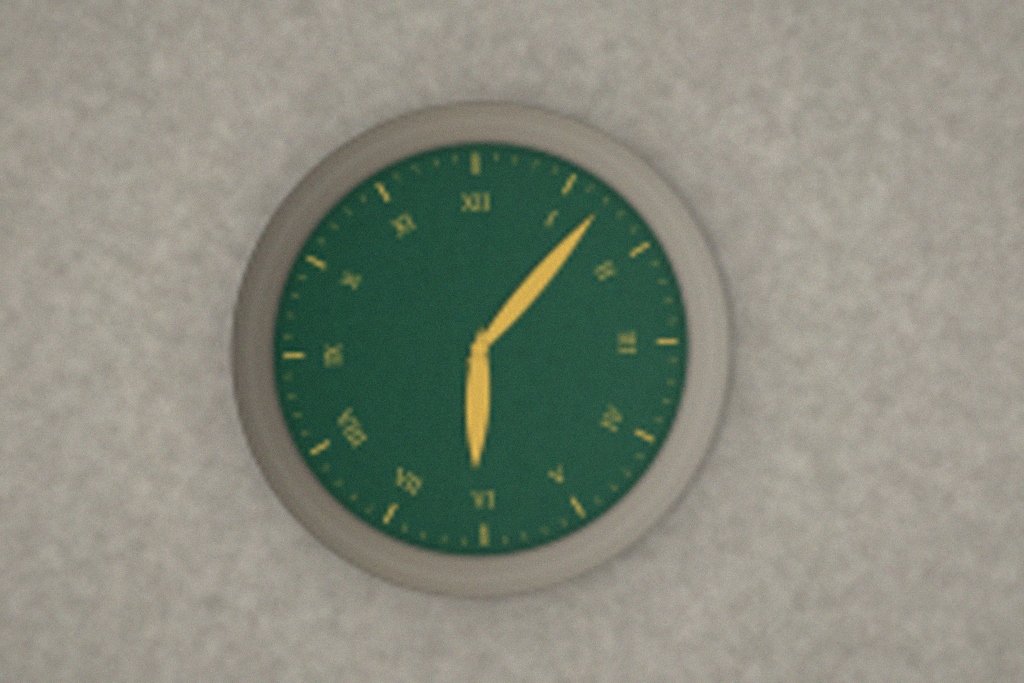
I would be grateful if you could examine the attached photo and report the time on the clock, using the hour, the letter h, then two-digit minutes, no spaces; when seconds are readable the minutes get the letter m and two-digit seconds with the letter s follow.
6h07
